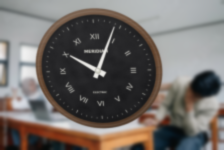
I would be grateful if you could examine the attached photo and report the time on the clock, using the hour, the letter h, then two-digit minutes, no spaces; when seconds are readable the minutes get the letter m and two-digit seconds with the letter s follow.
10h04
